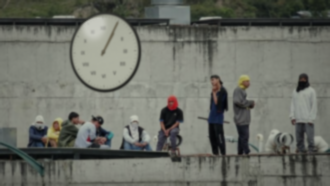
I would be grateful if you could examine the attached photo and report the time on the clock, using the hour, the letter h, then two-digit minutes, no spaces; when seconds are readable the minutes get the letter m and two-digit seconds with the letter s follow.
1h05
